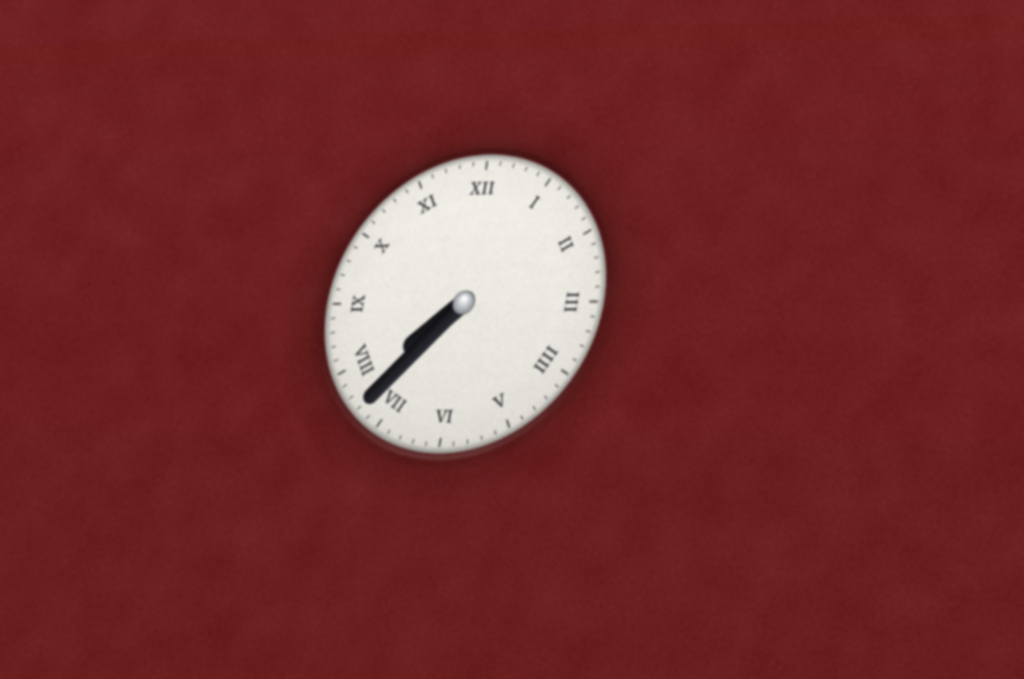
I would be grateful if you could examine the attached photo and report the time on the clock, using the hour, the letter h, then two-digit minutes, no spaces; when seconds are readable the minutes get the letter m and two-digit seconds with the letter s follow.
7h37
